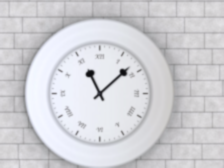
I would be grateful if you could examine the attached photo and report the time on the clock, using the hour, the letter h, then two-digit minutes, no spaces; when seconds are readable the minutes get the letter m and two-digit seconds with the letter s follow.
11h08
